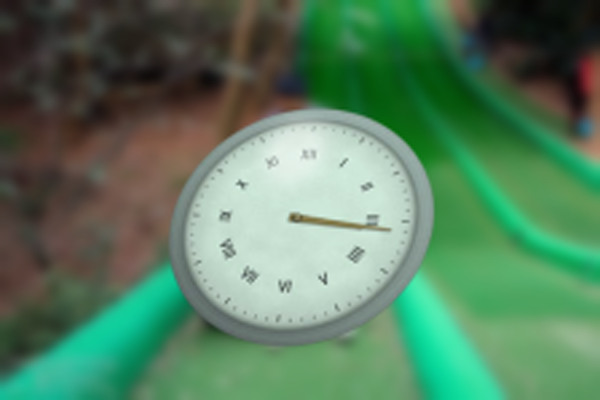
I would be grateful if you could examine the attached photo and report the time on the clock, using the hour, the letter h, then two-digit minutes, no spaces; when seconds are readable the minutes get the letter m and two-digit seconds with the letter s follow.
3h16
